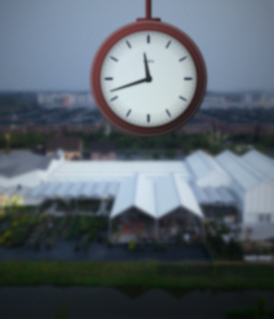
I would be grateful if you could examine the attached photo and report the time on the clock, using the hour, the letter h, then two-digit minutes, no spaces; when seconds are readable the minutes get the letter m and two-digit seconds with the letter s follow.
11h42
